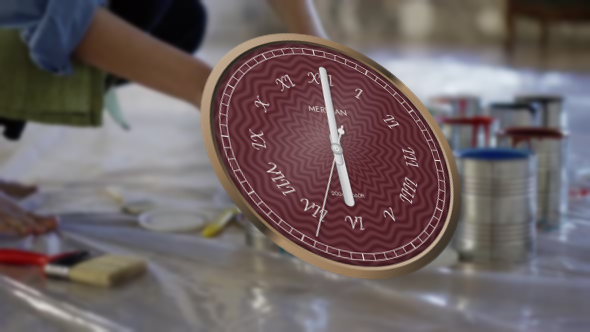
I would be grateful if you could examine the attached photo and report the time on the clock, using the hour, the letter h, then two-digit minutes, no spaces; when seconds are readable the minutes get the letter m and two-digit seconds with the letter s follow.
6h00m34s
